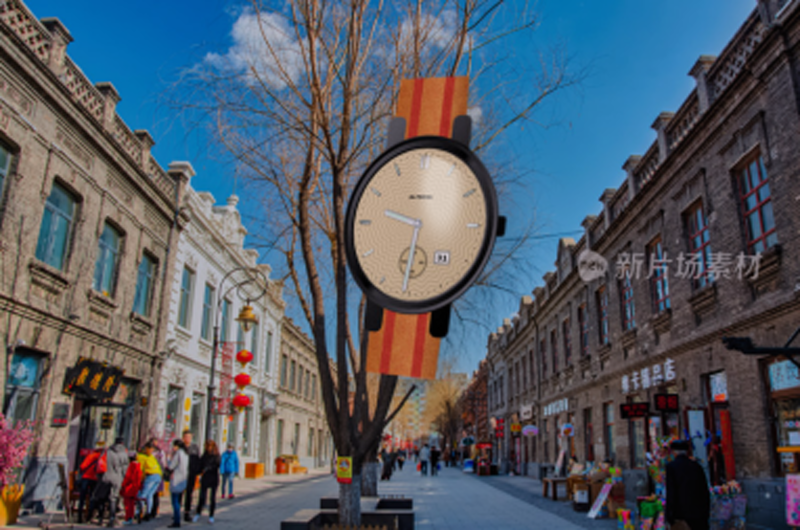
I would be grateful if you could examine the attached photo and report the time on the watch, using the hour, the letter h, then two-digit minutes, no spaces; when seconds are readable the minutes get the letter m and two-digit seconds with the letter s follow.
9h31
